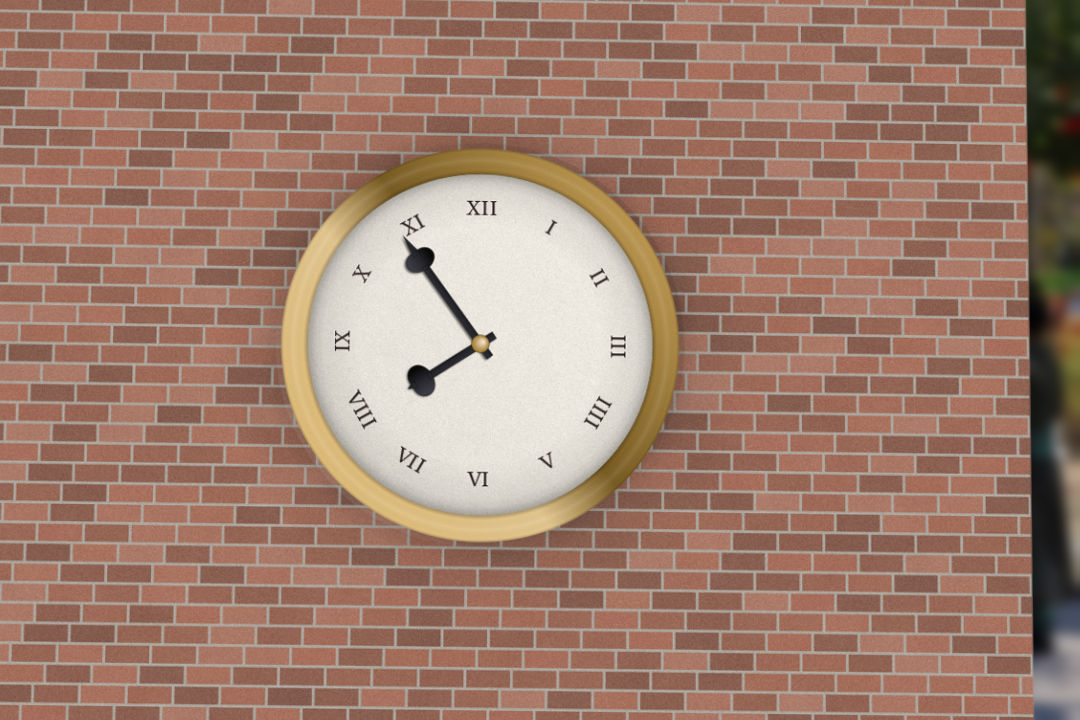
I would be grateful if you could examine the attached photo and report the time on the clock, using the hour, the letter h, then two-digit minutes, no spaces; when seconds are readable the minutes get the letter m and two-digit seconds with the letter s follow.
7h54
